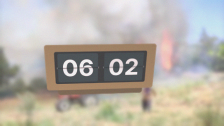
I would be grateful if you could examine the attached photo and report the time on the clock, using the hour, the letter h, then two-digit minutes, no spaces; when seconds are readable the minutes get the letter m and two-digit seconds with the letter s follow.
6h02
